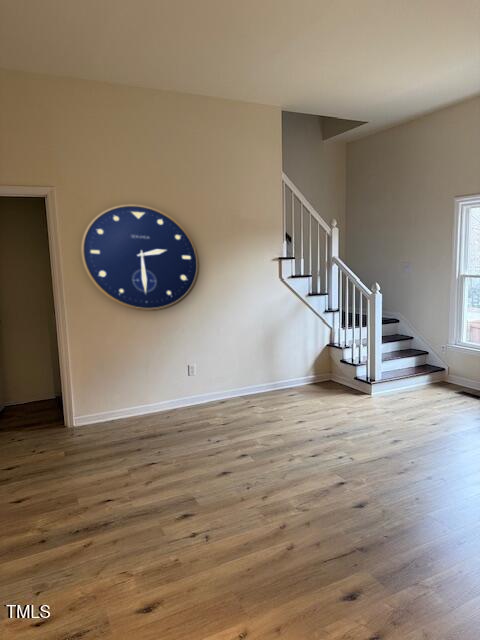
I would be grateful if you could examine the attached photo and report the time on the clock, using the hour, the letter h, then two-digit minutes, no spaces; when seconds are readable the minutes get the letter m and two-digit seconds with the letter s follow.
2h30
